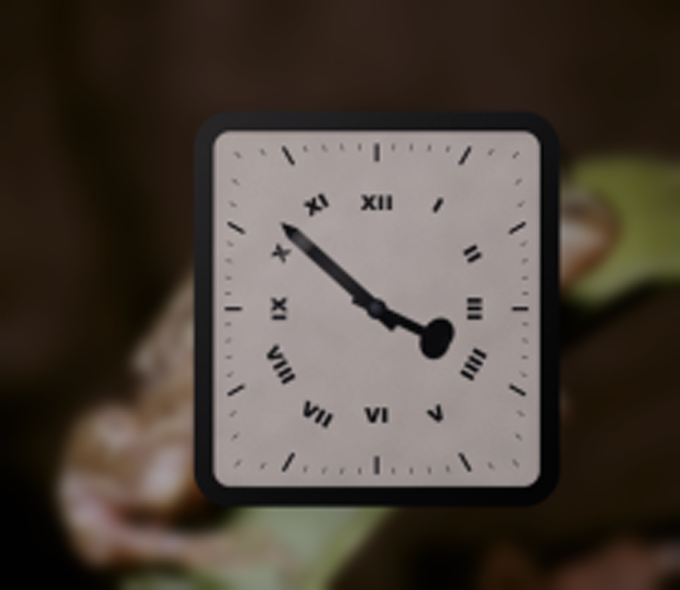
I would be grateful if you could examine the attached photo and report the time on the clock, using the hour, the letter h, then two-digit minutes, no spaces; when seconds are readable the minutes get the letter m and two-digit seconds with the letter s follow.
3h52
